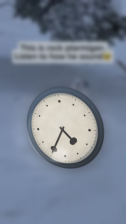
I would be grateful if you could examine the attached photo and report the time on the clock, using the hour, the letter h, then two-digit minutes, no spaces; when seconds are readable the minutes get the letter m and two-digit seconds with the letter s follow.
4h35
